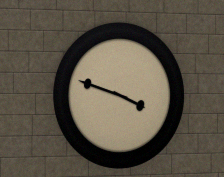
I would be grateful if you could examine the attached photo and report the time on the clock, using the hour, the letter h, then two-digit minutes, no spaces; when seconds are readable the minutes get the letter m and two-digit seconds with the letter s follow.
3h48
